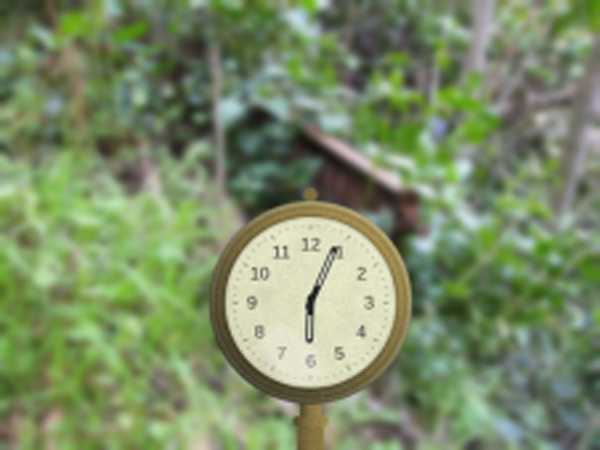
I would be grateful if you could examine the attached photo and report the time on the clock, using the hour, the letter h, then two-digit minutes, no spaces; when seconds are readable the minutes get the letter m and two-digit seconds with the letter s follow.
6h04
